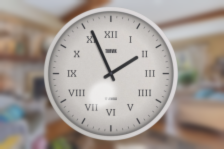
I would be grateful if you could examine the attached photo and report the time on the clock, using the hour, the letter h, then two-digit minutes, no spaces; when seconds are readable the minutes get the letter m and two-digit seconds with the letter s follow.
1h56
